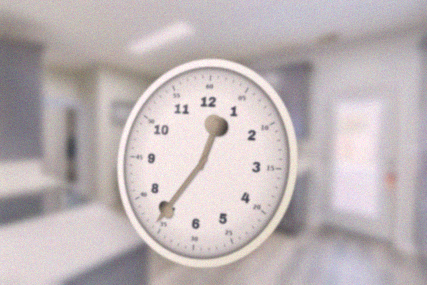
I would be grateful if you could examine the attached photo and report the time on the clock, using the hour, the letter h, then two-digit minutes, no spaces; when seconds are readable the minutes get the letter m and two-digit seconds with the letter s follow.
12h36
